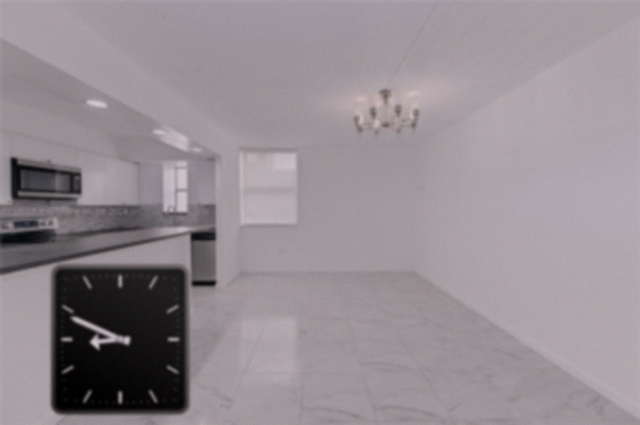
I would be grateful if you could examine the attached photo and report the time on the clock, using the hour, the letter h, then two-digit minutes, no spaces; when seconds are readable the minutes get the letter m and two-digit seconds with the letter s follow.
8h49
